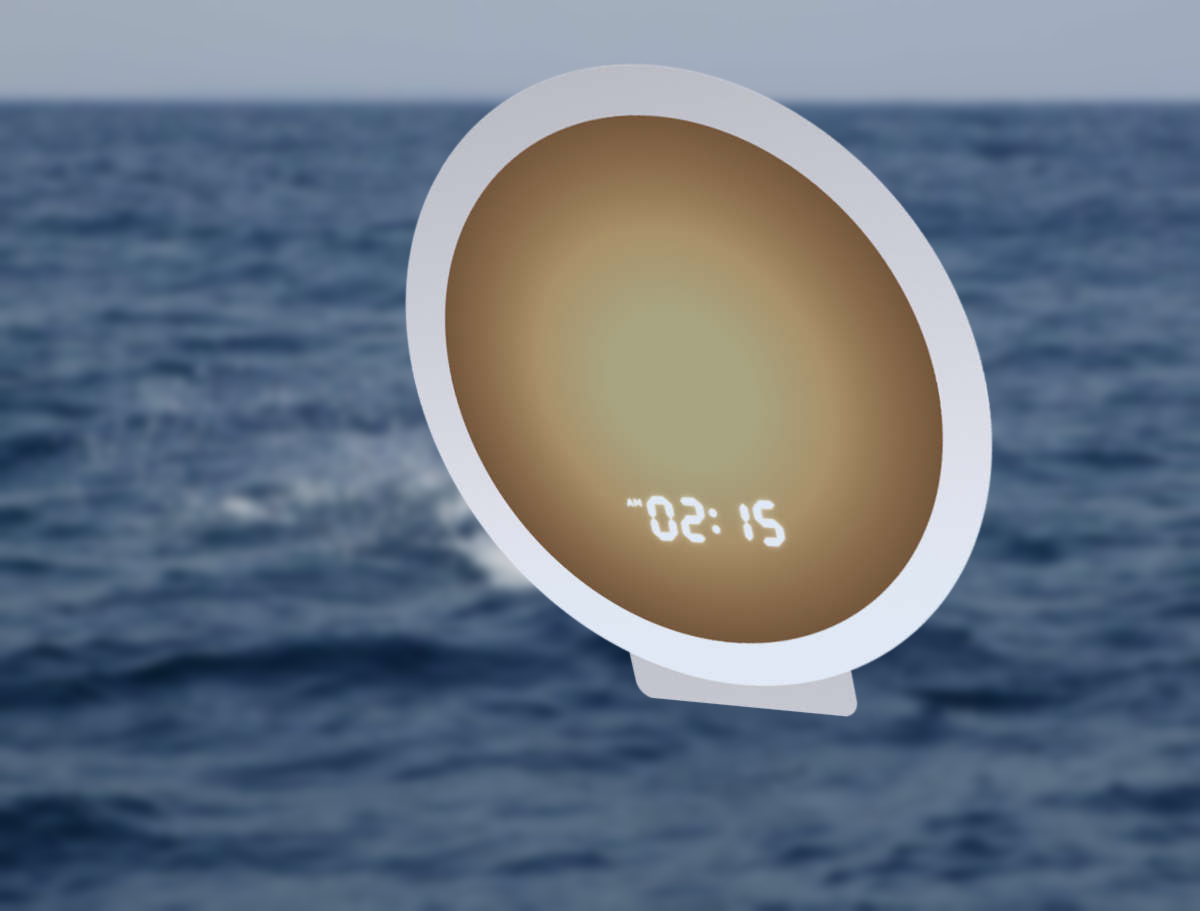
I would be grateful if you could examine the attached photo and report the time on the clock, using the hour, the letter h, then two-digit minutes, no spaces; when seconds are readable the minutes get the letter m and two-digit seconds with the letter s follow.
2h15
